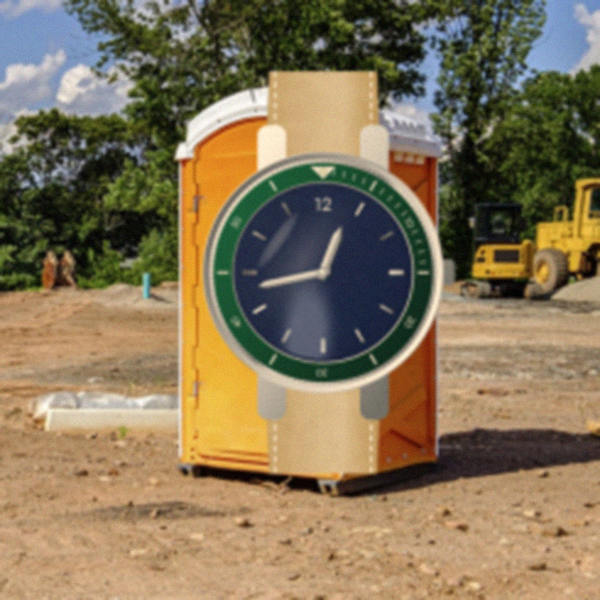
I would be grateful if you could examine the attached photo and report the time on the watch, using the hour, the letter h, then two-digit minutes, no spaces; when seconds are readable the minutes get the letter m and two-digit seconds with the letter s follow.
12h43
